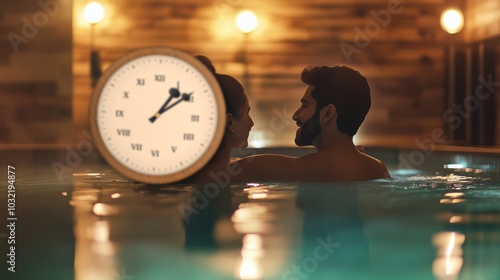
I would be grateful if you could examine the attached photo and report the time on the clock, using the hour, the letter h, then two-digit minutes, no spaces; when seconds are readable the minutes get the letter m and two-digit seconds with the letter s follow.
1h09
